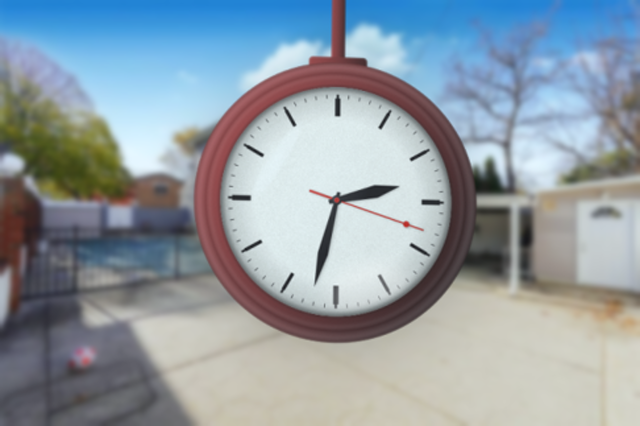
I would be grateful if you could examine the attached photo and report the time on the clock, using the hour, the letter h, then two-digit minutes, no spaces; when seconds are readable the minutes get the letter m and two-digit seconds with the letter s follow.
2h32m18s
